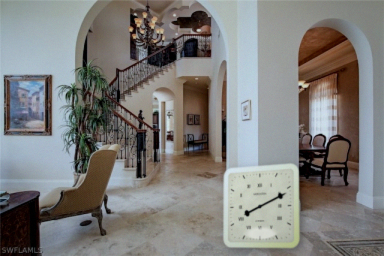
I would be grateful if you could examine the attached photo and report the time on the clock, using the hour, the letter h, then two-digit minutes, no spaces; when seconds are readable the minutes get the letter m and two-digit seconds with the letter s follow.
8h11
